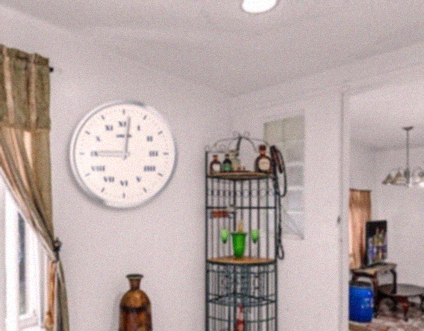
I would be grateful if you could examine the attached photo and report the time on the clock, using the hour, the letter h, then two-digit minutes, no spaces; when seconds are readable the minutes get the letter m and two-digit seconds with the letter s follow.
9h01
